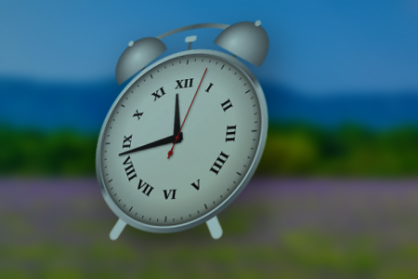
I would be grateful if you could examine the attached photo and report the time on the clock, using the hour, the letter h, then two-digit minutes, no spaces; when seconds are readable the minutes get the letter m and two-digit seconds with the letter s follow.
11h43m03s
